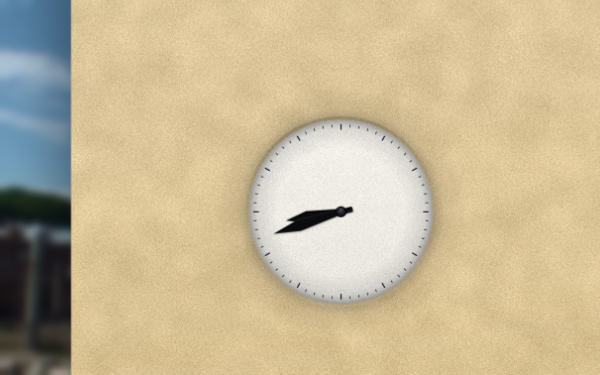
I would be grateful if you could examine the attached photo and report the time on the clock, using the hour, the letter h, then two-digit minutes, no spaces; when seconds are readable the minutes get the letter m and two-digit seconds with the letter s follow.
8h42
